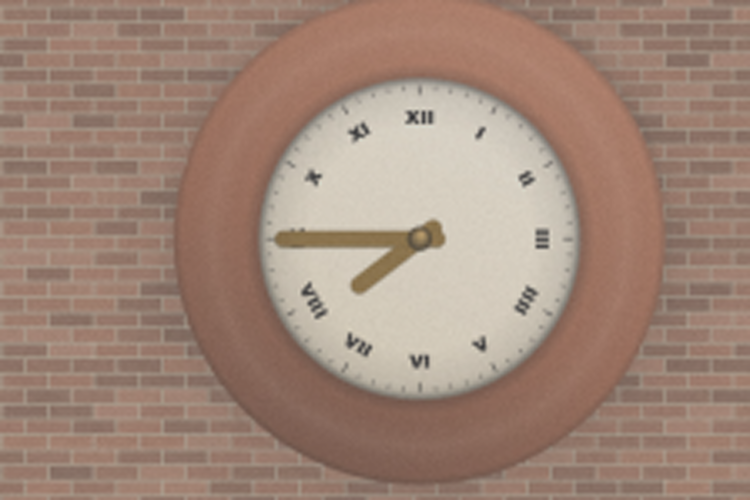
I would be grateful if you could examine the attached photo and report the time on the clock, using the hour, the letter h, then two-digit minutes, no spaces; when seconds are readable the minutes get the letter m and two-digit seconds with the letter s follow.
7h45
